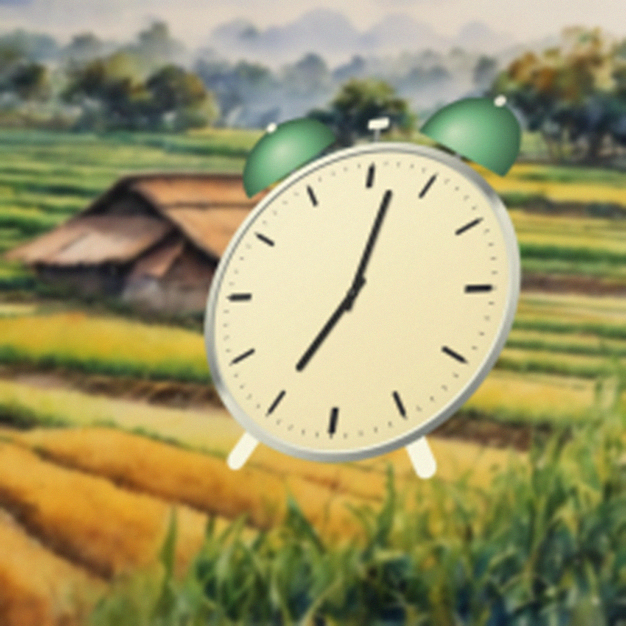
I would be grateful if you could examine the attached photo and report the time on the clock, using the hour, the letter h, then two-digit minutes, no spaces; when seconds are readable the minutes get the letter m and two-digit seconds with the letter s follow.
7h02
